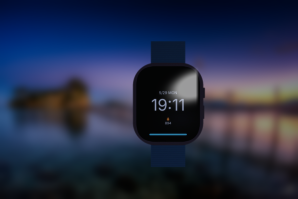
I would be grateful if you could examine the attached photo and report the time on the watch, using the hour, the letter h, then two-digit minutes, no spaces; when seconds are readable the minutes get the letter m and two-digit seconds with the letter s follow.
19h11
